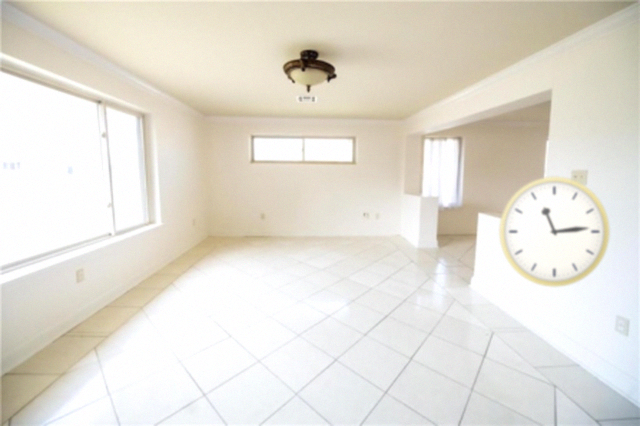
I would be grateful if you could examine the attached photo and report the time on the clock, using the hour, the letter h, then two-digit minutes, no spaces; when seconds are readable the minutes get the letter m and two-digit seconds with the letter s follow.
11h14
